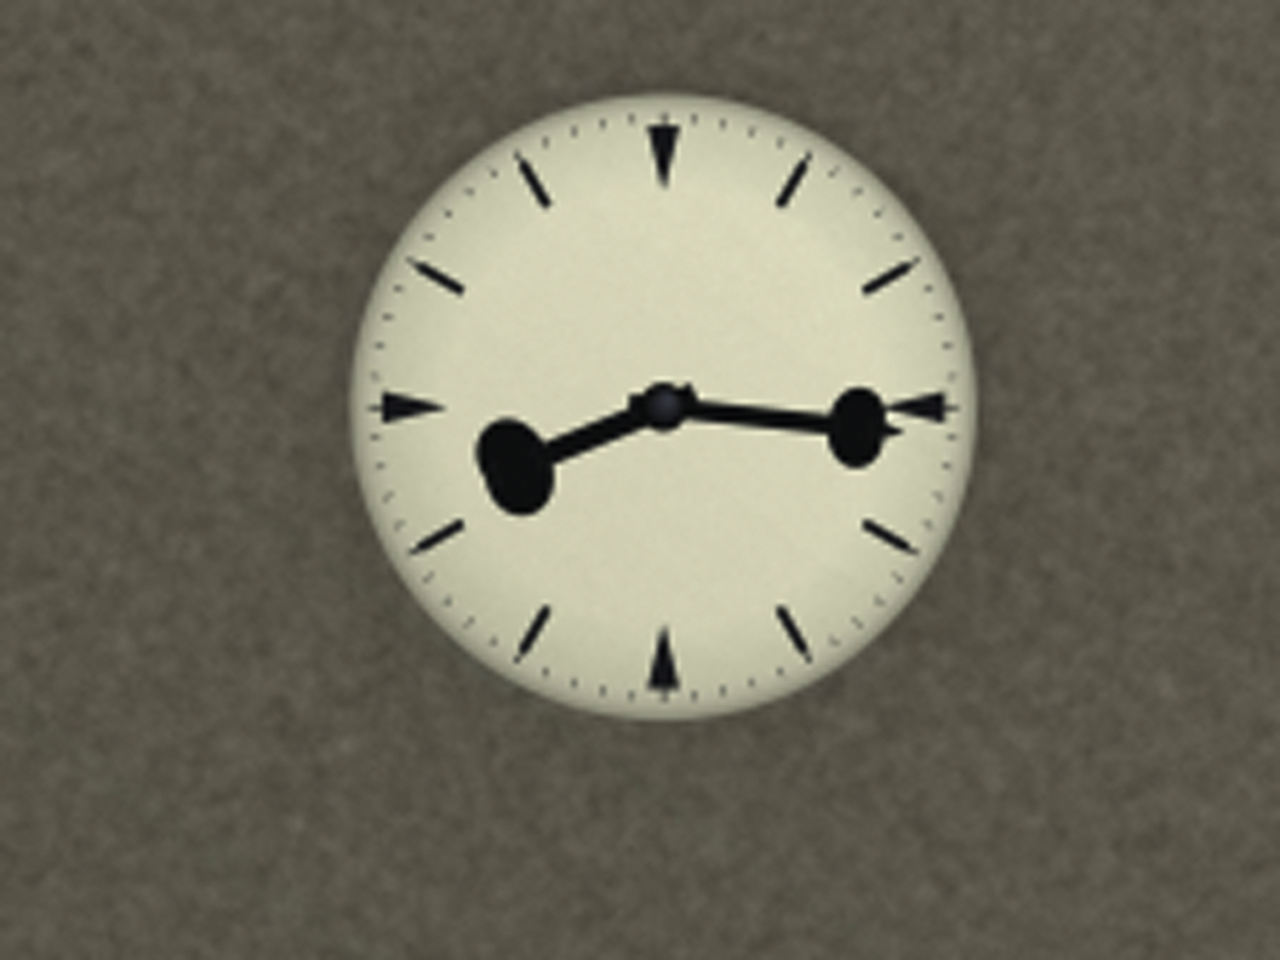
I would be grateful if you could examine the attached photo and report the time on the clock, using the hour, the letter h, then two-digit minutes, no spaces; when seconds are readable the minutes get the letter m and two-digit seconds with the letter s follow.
8h16
